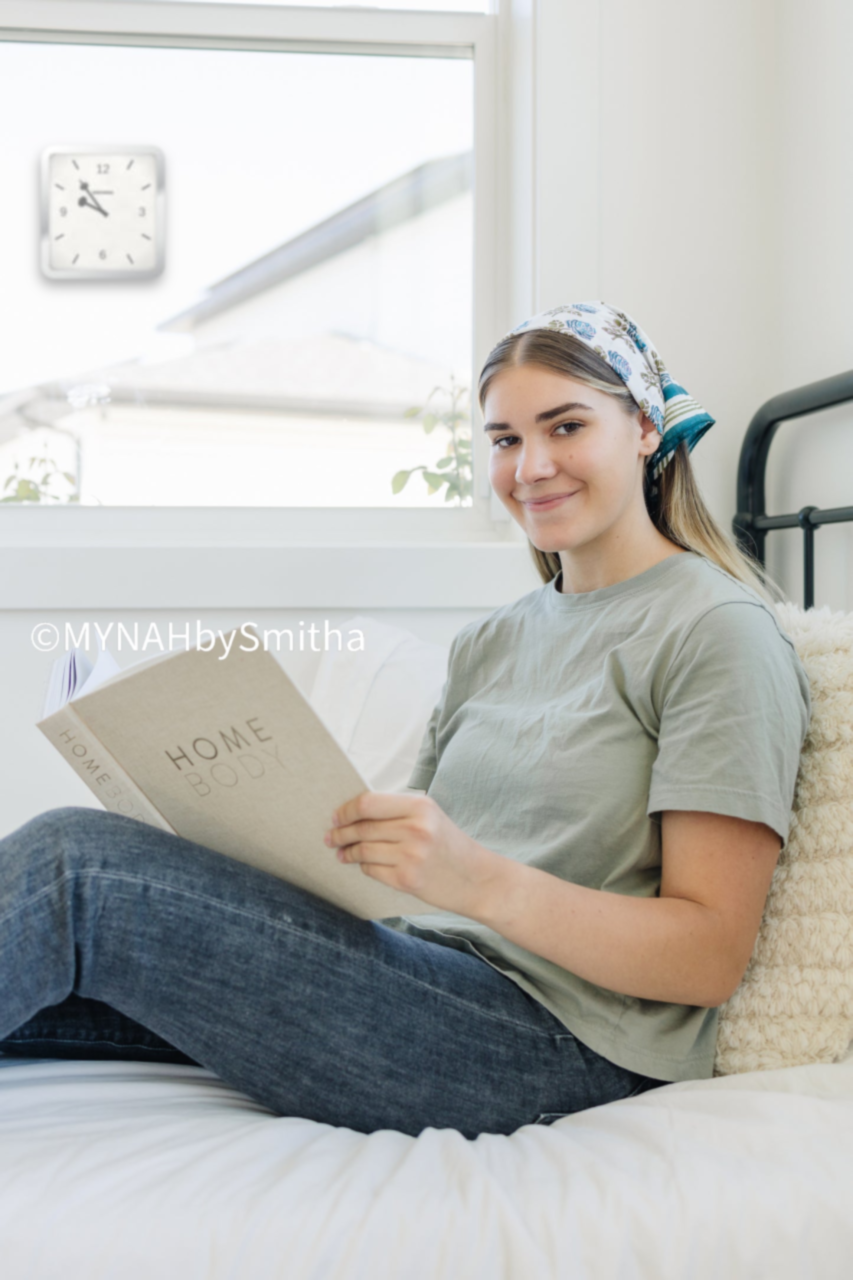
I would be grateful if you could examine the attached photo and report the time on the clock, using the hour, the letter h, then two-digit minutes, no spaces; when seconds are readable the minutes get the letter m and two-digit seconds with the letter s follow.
9h54
